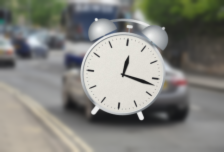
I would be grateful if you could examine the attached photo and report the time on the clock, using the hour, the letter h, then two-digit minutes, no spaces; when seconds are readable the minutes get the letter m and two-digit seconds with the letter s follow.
12h17
